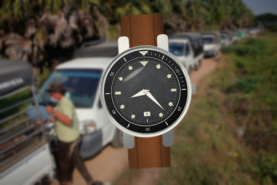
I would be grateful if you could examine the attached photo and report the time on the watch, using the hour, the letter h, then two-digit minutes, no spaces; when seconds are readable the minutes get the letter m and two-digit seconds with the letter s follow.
8h23
